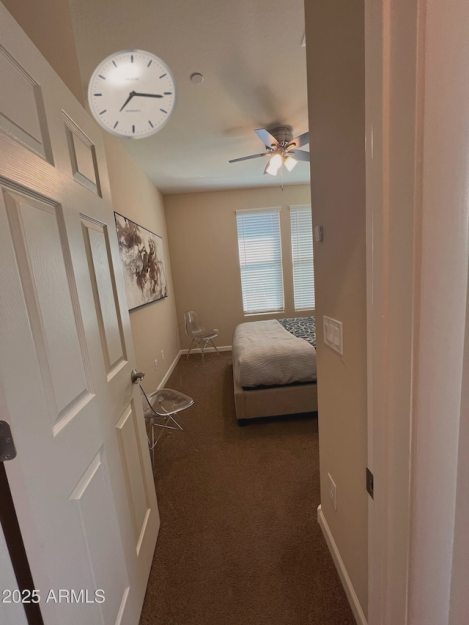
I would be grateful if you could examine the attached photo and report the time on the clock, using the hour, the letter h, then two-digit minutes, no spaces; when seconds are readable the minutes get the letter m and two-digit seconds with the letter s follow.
7h16
